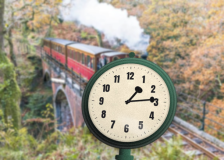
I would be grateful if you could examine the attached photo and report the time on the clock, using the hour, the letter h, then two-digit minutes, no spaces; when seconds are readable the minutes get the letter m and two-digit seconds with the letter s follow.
1h14
